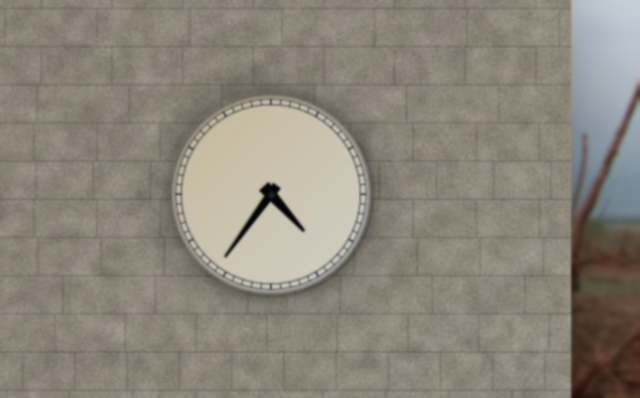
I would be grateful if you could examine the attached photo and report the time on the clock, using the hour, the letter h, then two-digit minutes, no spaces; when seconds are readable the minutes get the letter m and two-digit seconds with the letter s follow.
4h36
